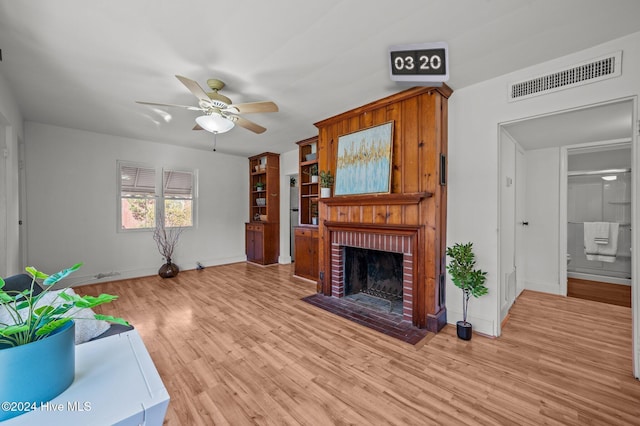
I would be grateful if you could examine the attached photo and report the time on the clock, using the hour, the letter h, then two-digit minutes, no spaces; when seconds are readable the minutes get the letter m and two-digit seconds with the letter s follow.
3h20
